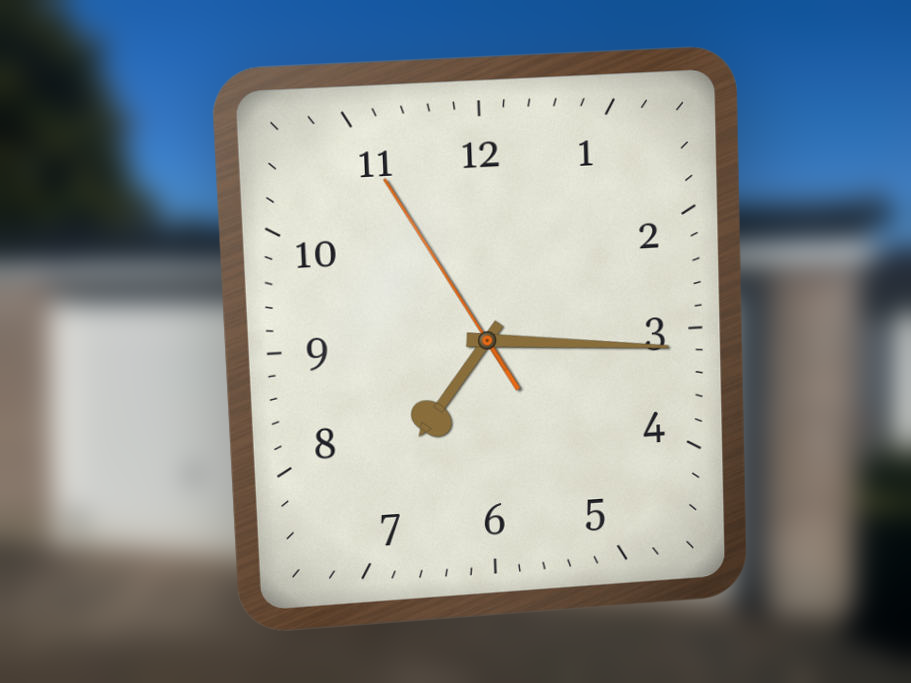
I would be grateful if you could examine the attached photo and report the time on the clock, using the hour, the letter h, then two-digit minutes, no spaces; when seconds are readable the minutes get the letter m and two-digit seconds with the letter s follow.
7h15m55s
